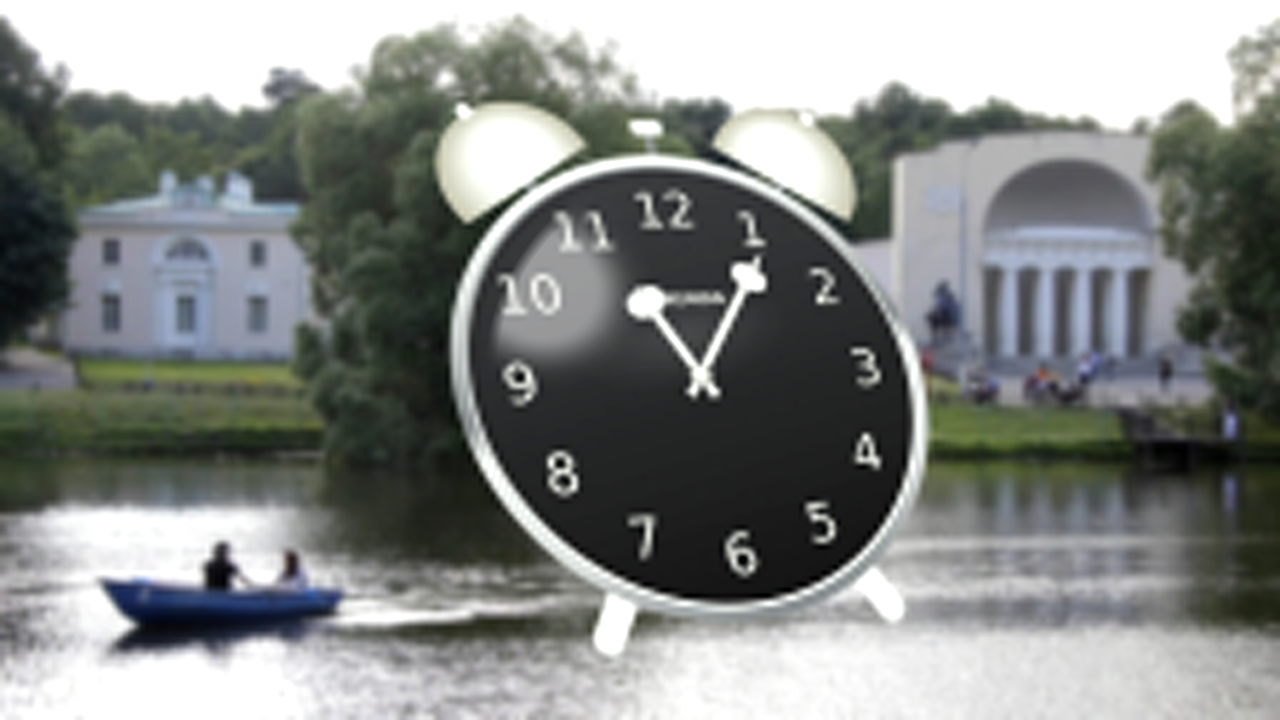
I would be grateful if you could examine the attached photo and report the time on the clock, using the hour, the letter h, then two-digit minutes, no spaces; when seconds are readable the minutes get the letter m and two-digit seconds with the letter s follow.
11h06
